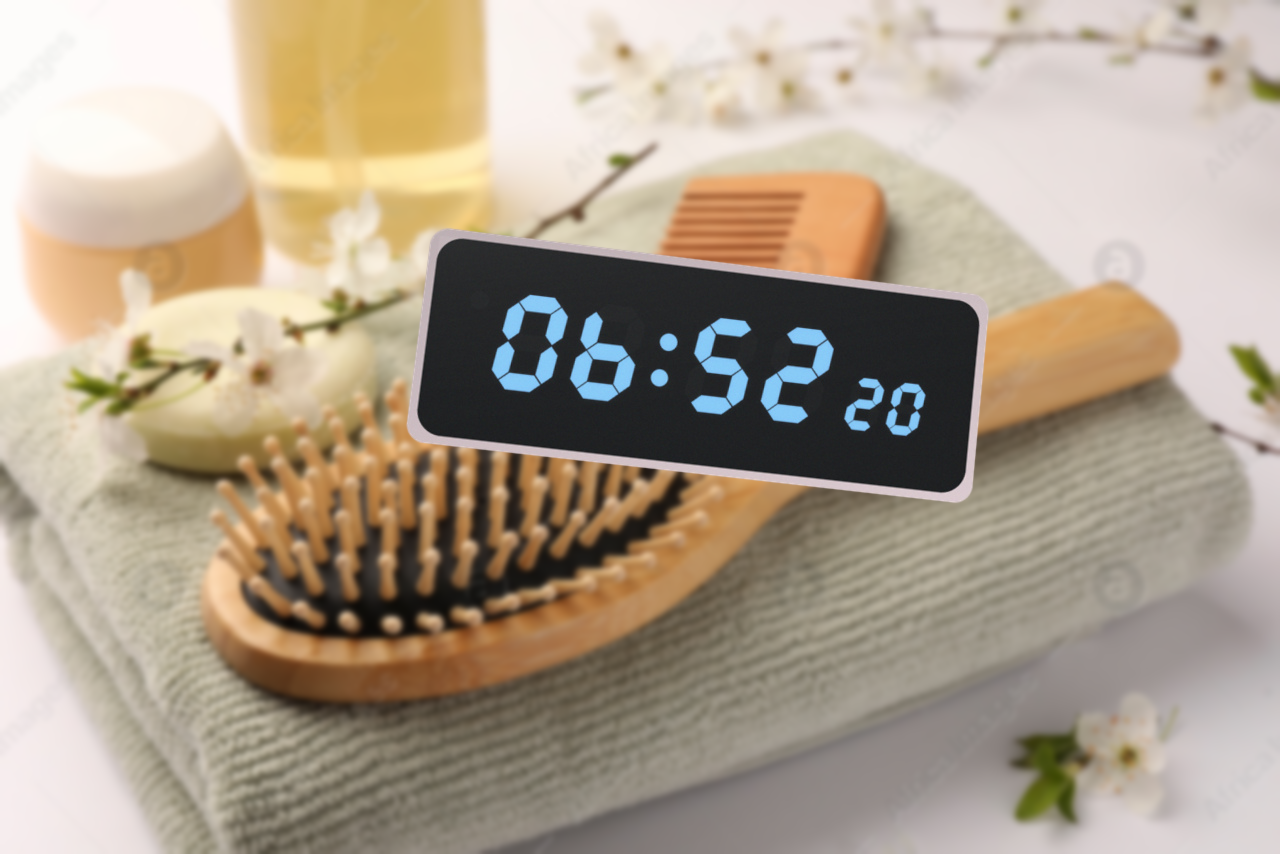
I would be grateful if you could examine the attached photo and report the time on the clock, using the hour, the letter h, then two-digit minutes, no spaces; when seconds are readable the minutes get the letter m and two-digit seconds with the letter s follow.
6h52m20s
